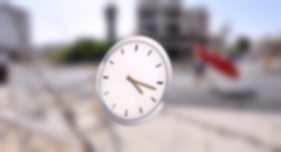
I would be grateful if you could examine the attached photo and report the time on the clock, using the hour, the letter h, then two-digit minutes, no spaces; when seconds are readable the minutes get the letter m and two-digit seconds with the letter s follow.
4h17
